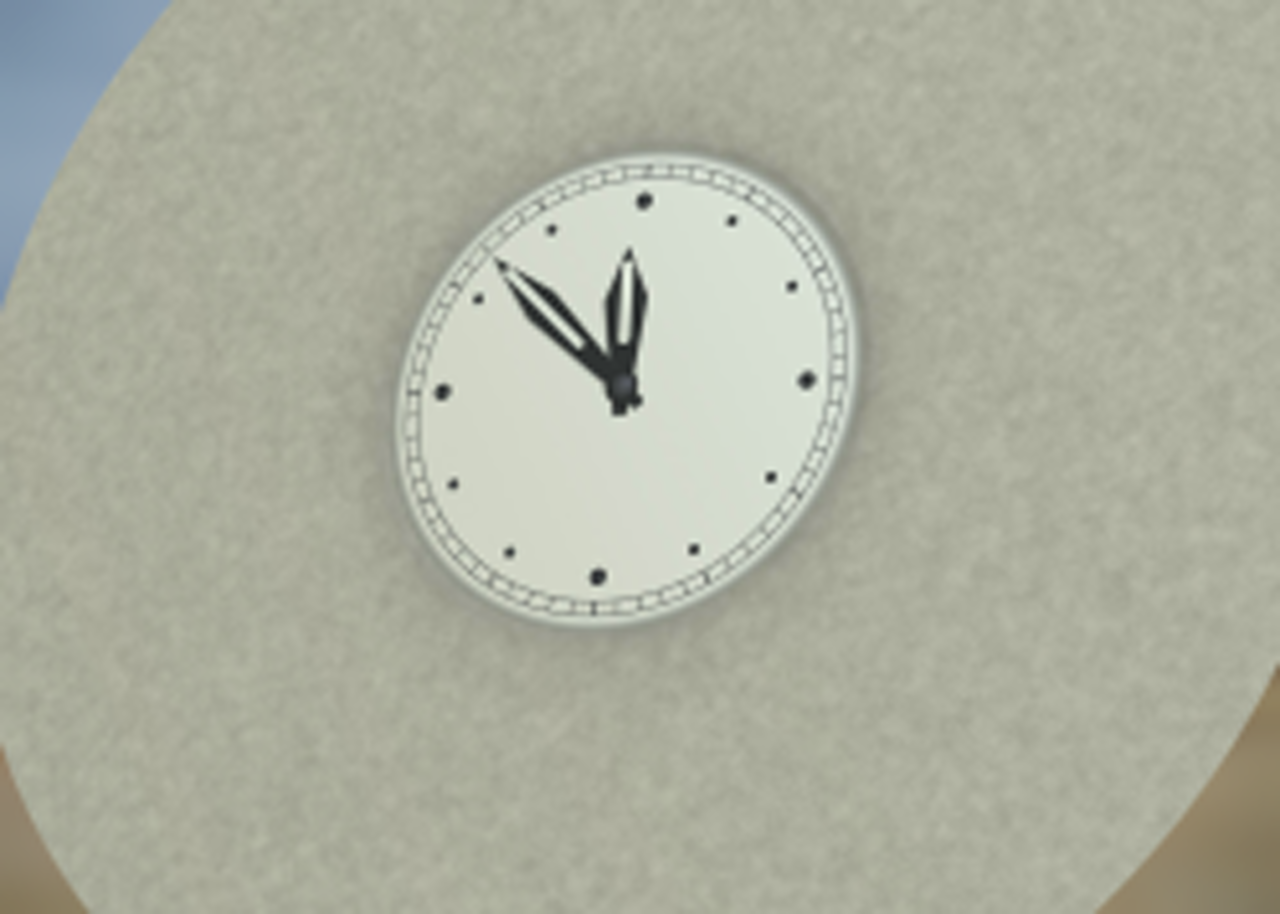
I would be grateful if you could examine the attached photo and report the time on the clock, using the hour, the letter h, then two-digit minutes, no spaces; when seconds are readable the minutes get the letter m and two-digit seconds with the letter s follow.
11h52
